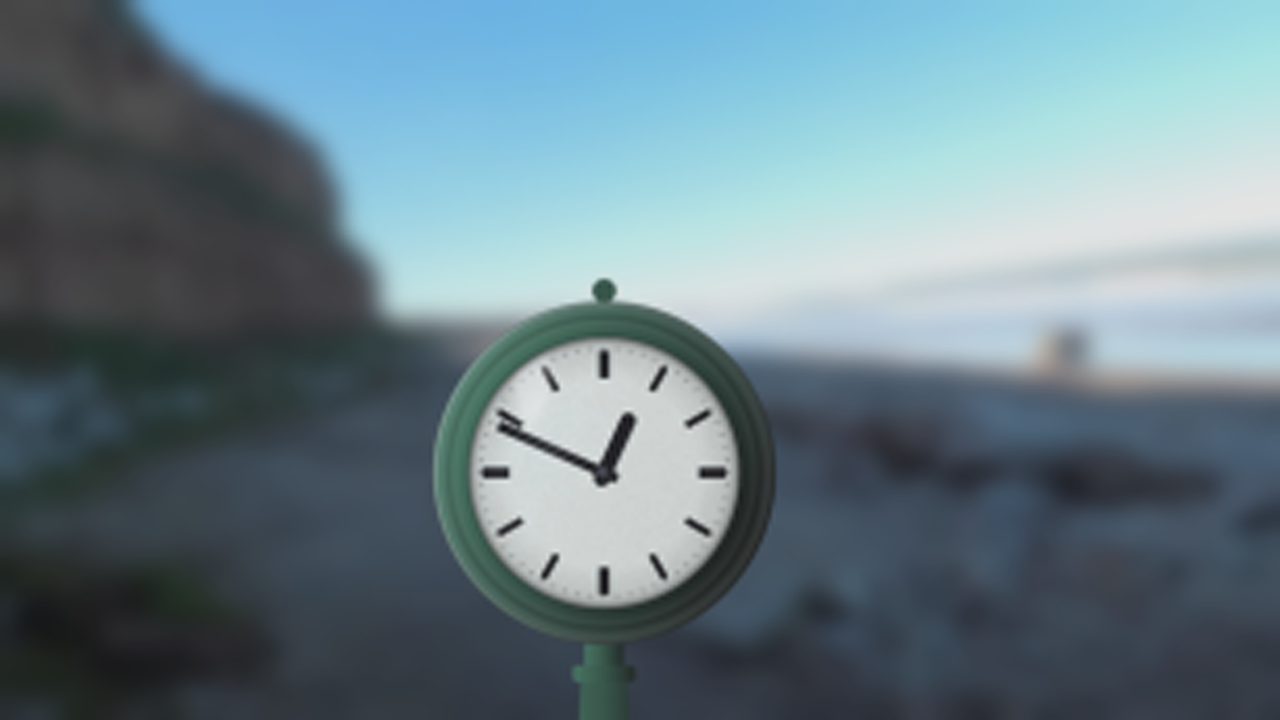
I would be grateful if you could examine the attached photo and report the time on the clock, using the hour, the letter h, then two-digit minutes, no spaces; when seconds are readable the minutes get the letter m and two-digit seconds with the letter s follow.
12h49
